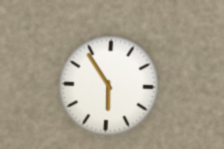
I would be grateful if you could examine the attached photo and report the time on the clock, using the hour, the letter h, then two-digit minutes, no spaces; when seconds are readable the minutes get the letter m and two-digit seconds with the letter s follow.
5h54
